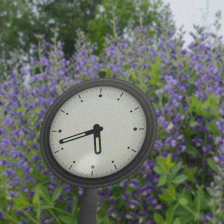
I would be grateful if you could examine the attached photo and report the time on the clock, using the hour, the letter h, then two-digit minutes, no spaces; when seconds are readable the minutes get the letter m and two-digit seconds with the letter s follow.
5h42
